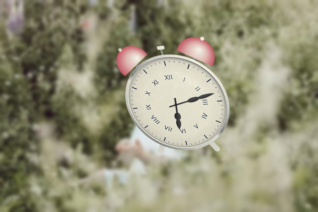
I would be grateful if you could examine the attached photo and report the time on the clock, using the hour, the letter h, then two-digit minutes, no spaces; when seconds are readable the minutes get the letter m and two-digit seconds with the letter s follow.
6h13
